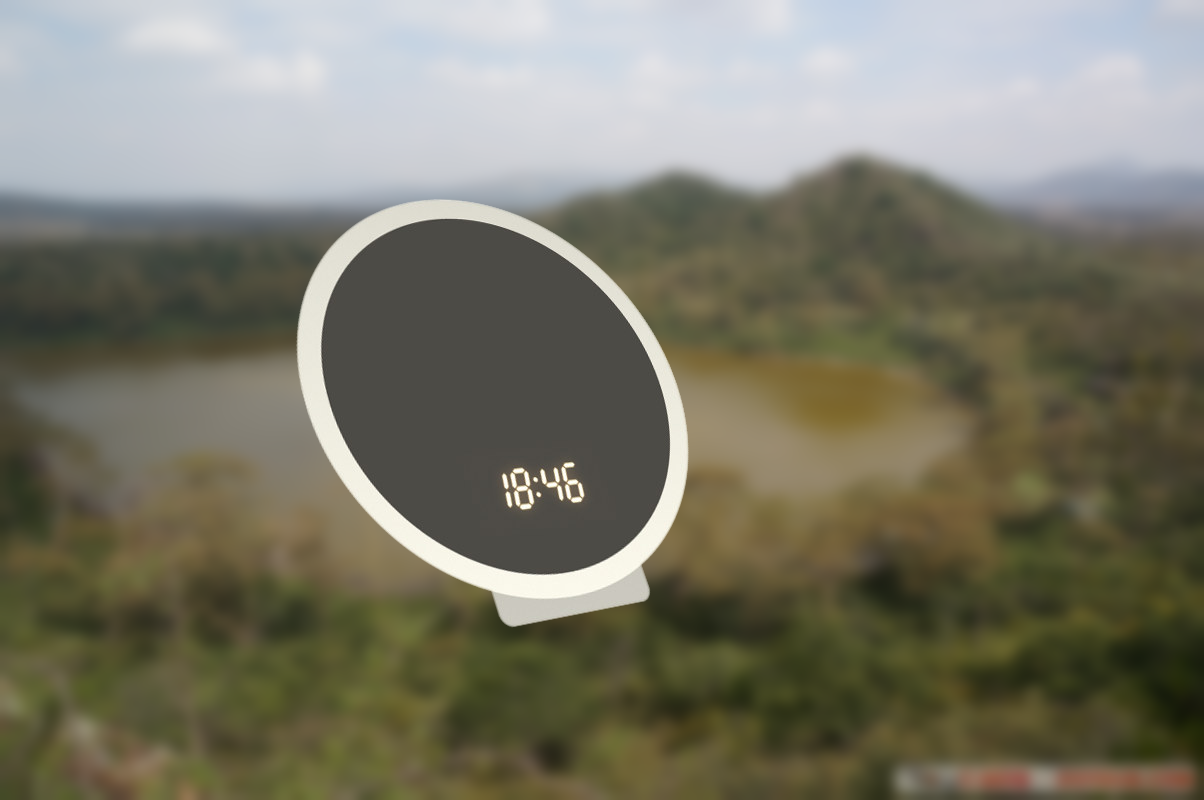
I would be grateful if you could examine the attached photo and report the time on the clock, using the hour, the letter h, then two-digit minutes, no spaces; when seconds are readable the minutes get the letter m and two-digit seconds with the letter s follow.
18h46
